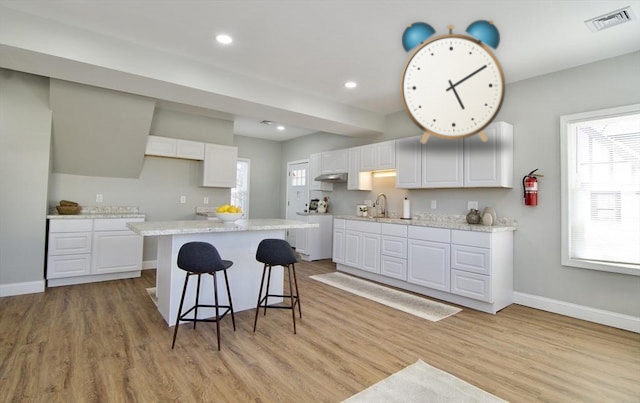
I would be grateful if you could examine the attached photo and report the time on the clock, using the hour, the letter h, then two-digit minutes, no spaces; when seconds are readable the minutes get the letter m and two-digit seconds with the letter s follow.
5h10
